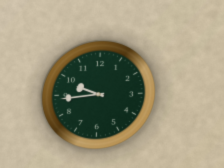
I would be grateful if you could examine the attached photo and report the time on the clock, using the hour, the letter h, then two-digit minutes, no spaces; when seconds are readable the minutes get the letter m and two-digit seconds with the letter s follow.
9h44
